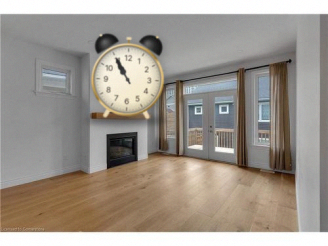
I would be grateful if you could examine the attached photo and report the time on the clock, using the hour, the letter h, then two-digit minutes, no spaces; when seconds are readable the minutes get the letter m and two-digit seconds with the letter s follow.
10h55
